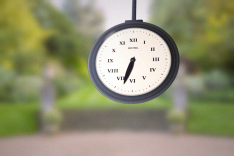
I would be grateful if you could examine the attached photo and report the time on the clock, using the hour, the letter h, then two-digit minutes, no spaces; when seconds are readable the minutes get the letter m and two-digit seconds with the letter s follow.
6h33
